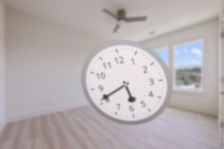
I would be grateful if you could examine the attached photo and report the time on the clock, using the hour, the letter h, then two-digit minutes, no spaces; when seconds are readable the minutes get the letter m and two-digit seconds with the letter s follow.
5h41
